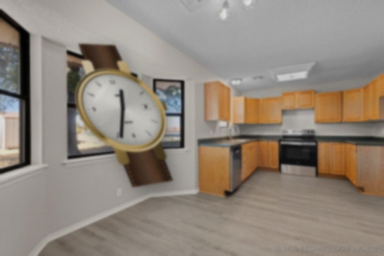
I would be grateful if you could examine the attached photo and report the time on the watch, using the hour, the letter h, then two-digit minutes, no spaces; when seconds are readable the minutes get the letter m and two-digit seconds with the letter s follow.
12h34
